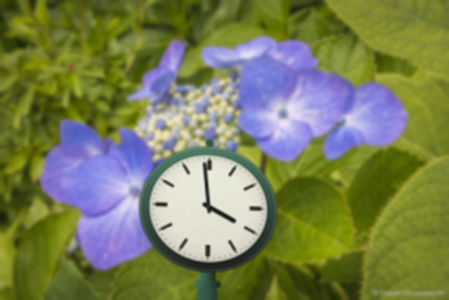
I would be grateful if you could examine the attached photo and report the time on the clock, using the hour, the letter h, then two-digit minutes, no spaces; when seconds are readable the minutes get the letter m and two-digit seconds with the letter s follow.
3h59
